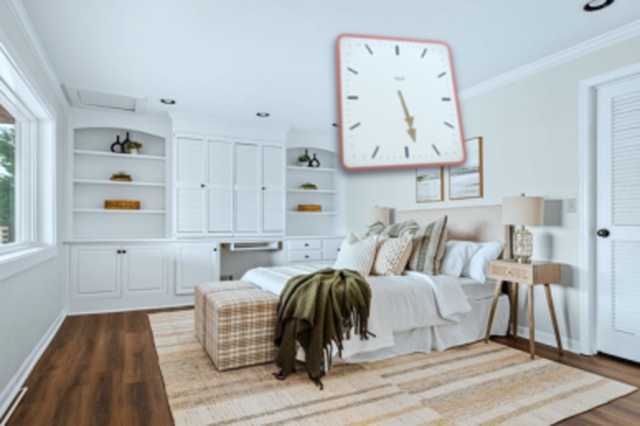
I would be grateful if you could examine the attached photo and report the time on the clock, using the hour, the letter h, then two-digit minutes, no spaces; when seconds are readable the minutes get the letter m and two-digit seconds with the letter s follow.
5h28
